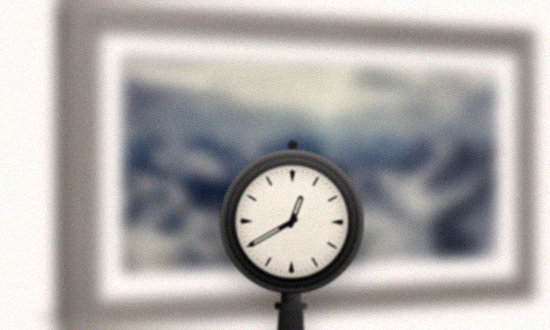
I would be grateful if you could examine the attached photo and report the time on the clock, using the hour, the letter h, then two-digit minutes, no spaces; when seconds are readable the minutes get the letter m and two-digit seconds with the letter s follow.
12h40
